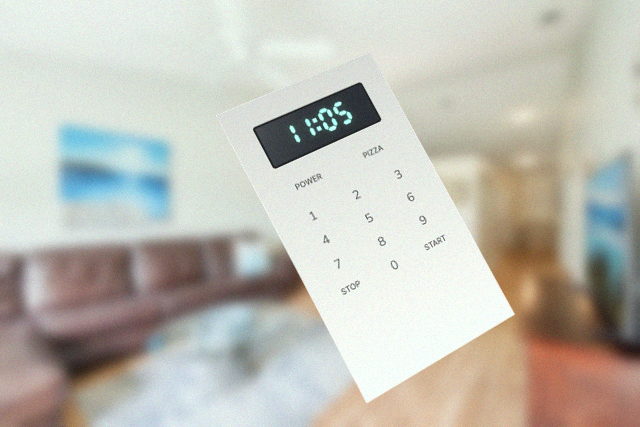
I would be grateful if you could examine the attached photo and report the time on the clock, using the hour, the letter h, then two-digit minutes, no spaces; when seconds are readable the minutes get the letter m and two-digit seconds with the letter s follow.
11h05
